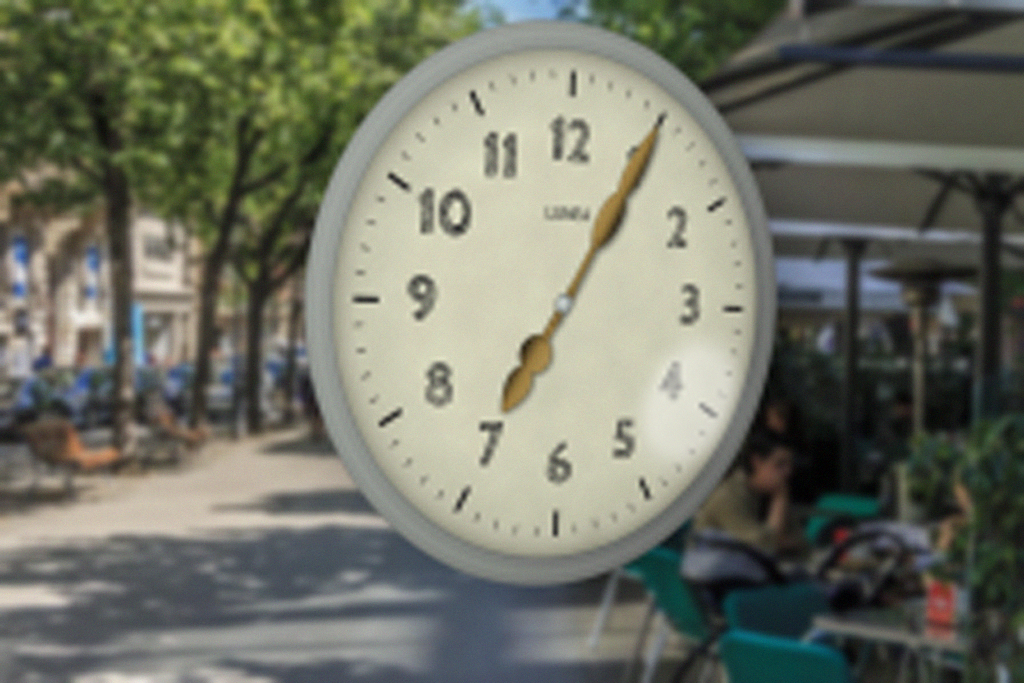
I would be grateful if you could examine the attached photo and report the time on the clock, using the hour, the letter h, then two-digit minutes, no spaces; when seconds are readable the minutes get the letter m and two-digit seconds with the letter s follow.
7h05
